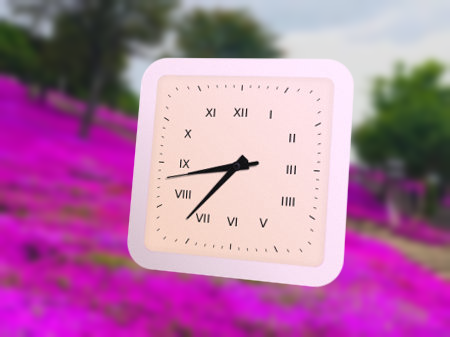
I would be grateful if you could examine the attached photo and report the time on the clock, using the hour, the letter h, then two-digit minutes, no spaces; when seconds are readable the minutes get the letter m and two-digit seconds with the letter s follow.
8h36m43s
